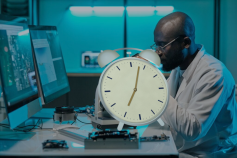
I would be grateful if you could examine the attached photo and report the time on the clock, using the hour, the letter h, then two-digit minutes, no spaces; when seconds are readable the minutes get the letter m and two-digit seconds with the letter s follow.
7h03
